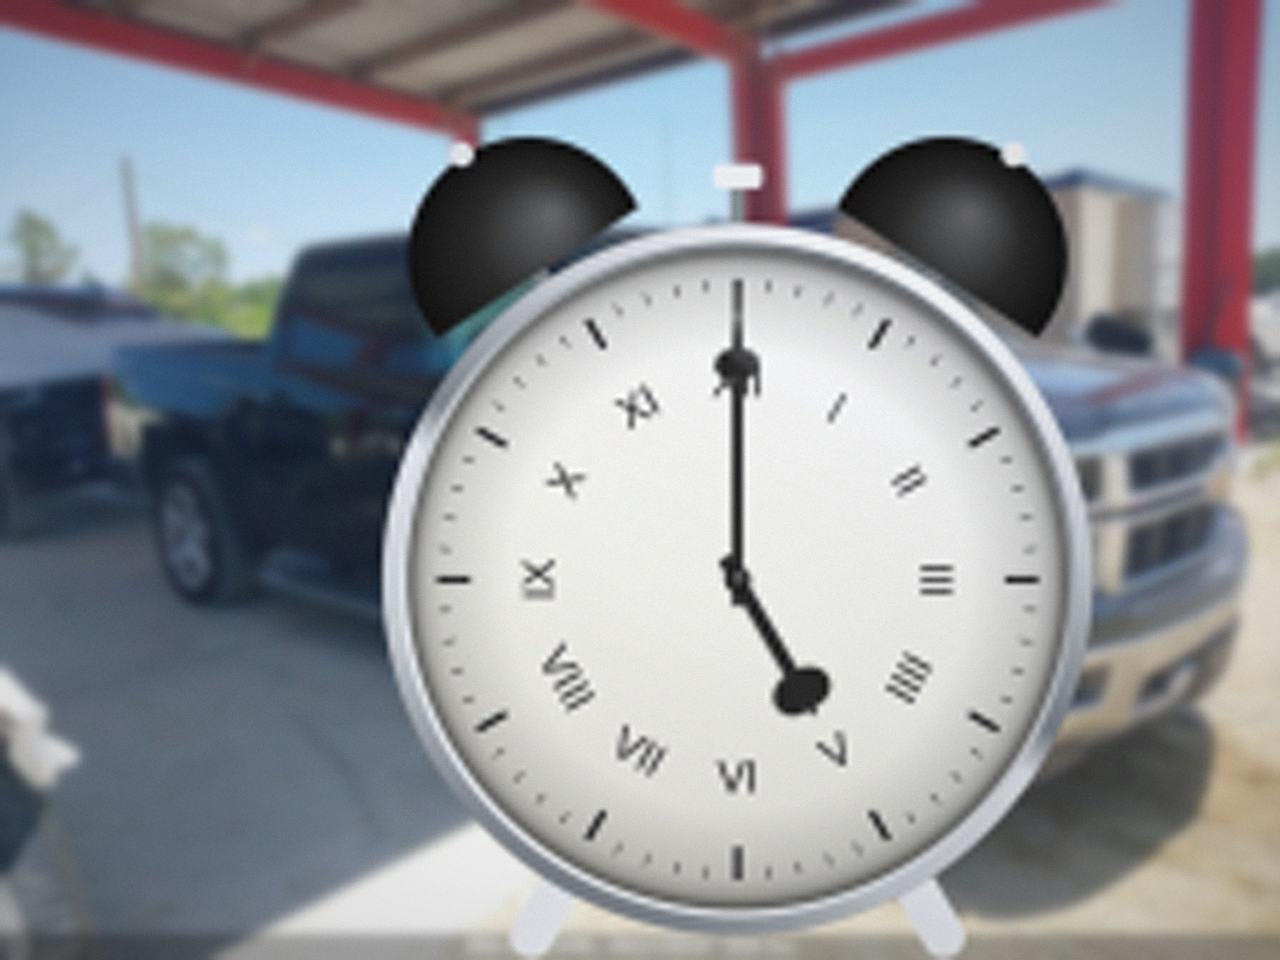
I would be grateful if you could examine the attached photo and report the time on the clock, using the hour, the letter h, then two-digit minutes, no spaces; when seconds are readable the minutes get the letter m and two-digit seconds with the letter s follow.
5h00
